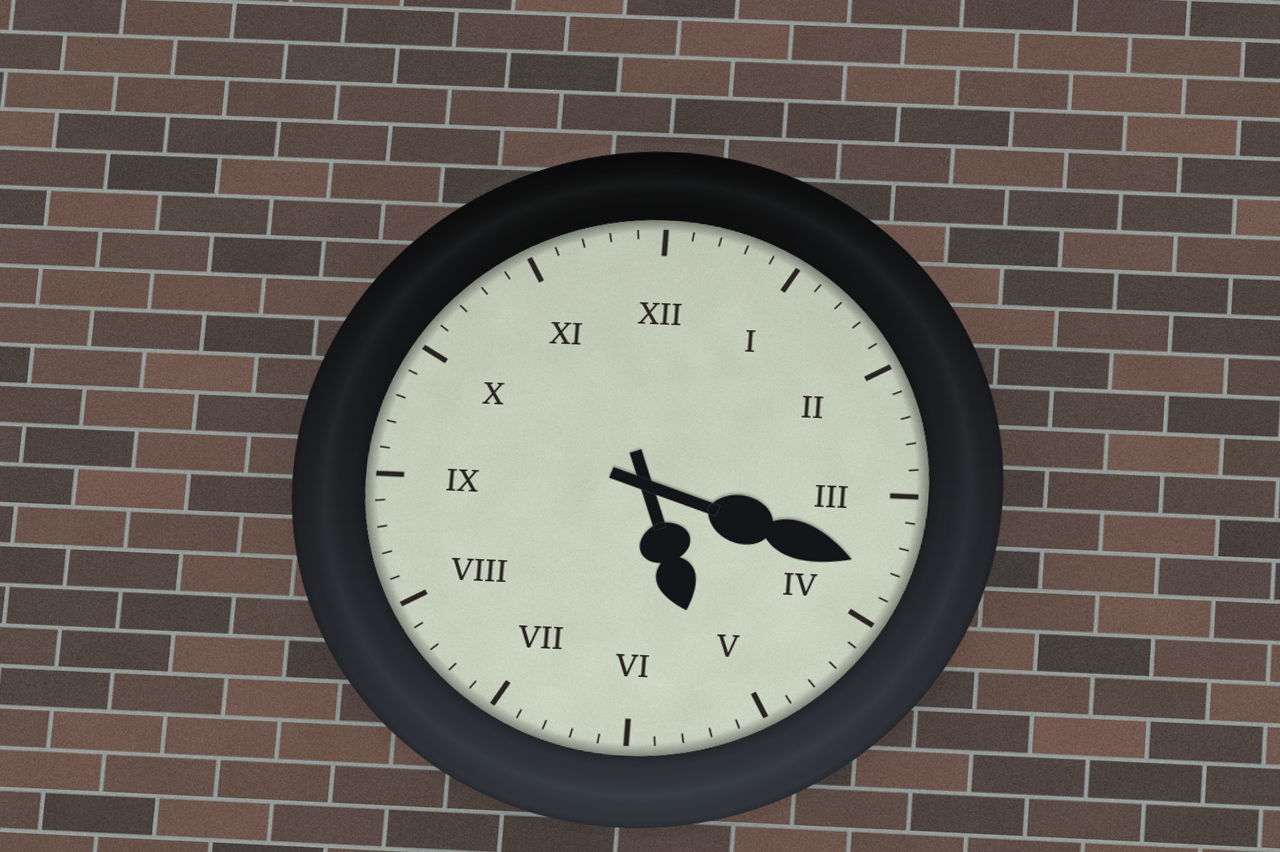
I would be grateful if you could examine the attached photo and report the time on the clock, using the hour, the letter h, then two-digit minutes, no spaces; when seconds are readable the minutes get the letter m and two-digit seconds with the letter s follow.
5h18
